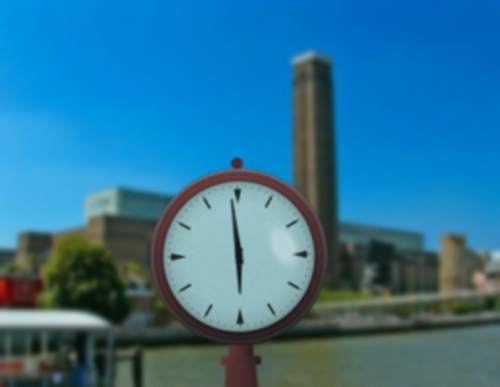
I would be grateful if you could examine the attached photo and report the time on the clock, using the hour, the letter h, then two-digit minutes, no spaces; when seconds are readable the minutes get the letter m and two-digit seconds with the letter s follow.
5h59
